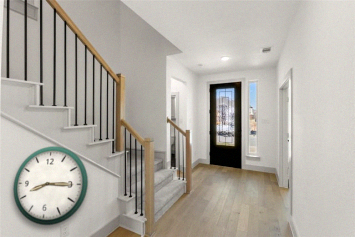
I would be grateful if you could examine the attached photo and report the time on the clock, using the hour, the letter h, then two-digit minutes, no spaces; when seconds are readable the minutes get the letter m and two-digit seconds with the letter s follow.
8h15
